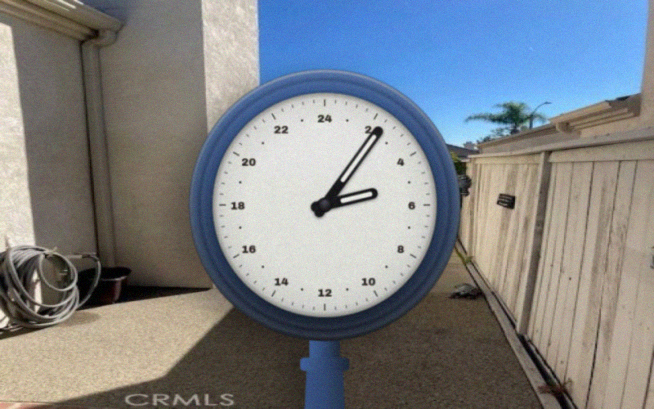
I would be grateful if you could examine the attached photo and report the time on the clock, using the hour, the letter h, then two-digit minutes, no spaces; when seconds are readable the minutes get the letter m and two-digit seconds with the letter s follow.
5h06
